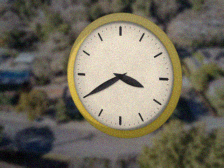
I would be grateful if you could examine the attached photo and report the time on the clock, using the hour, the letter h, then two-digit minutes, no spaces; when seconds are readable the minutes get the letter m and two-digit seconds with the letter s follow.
3h40
